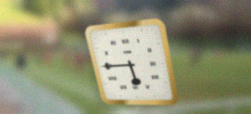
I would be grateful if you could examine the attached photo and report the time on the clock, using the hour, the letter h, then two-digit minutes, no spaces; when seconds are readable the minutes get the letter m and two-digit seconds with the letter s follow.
5h45
